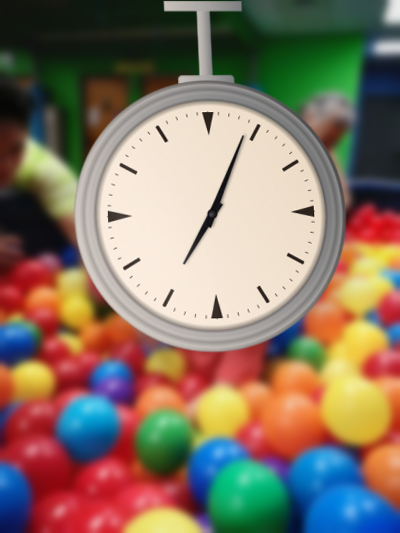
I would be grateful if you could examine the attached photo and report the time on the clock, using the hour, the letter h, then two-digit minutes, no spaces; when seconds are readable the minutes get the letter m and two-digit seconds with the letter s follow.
7h04
